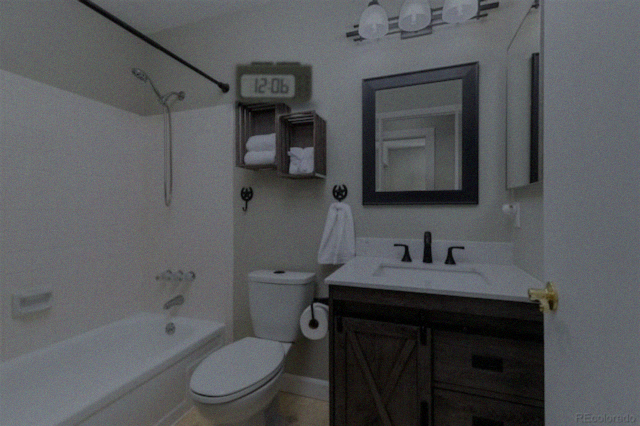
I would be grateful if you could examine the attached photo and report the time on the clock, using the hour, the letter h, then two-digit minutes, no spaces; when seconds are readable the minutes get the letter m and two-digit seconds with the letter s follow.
12h06
